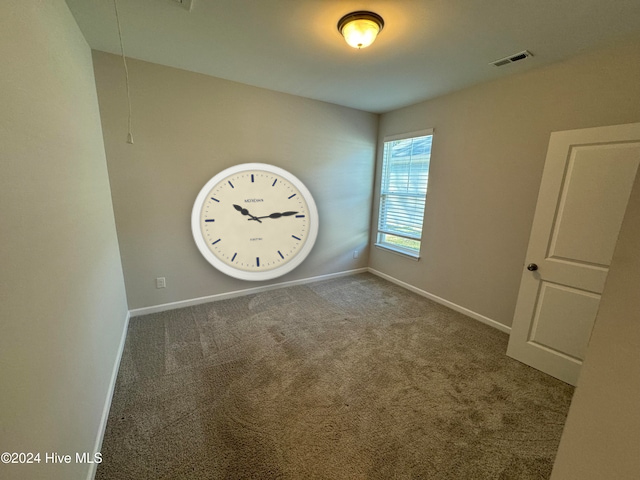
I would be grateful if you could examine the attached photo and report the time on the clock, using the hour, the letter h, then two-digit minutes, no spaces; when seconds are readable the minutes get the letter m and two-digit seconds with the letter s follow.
10h14
